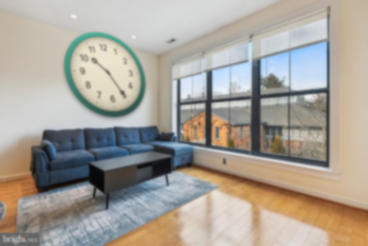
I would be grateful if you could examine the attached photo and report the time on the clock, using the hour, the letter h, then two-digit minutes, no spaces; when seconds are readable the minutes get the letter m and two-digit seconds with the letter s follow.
10h25
